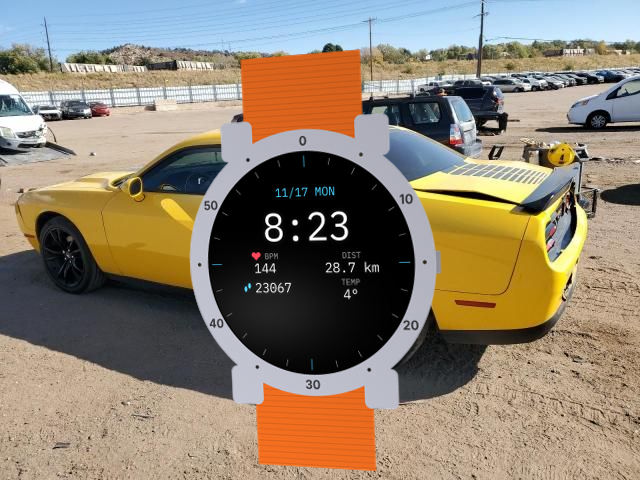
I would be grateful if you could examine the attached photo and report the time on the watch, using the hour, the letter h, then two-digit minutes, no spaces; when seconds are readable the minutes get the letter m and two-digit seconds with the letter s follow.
8h23
